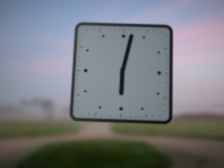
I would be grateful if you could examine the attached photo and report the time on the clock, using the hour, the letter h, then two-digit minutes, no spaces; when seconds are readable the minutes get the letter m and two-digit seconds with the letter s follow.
6h02
